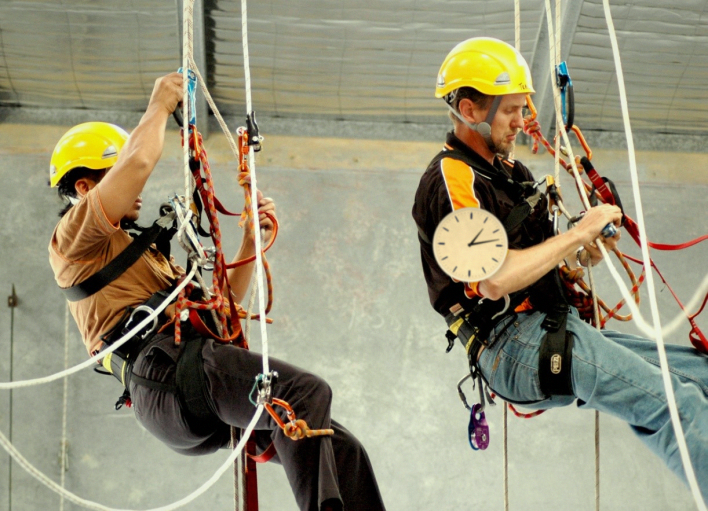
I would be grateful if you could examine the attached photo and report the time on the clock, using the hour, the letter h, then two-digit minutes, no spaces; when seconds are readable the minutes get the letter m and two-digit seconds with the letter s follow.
1h13
